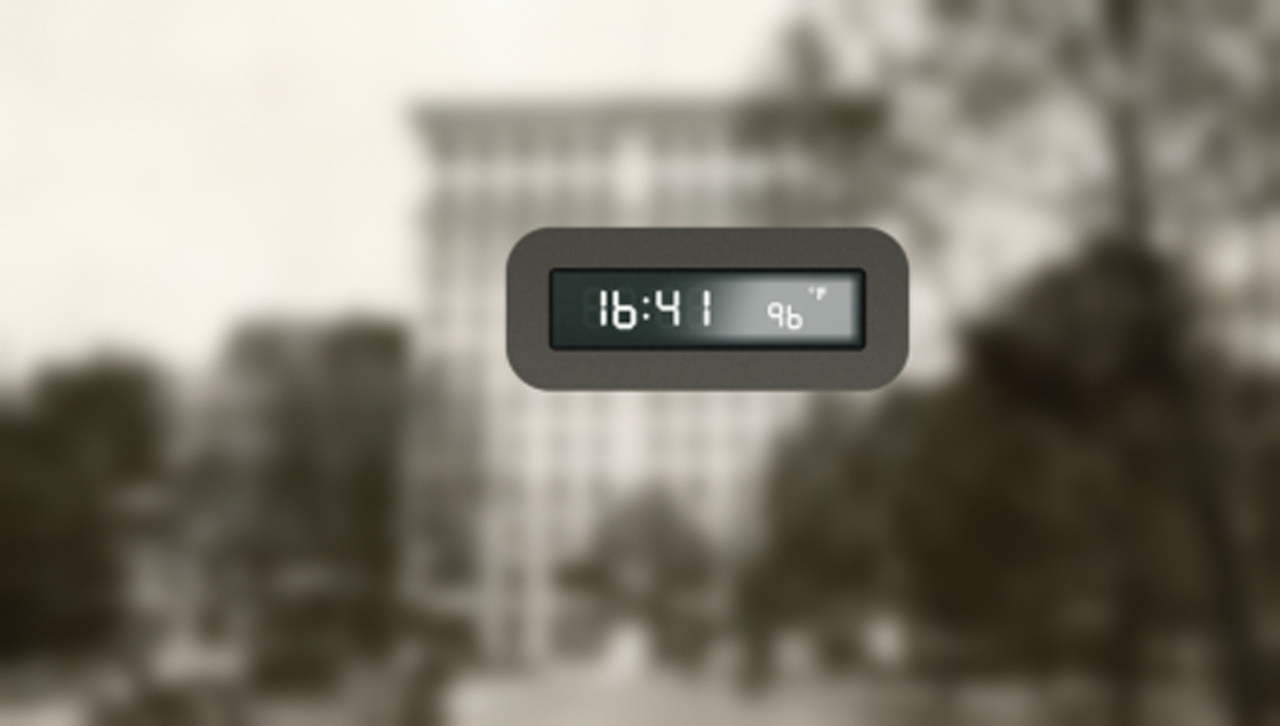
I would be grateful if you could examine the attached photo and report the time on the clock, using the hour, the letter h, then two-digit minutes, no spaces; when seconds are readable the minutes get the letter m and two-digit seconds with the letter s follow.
16h41
